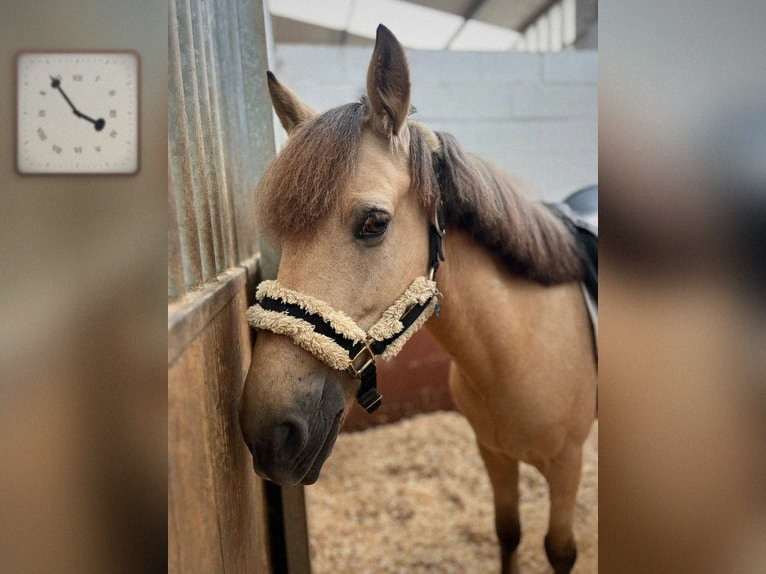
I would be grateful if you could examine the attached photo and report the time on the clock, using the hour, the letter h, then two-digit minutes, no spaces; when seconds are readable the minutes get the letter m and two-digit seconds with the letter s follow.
3h54
